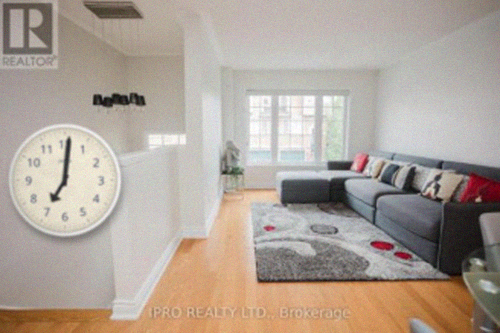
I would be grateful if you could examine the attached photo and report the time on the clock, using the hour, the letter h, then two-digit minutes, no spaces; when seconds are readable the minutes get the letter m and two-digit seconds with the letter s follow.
7h01
